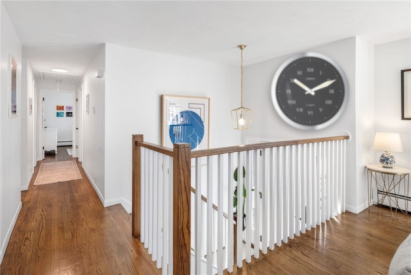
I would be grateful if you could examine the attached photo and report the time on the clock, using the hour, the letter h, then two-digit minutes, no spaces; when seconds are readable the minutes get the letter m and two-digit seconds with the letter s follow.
10h11
